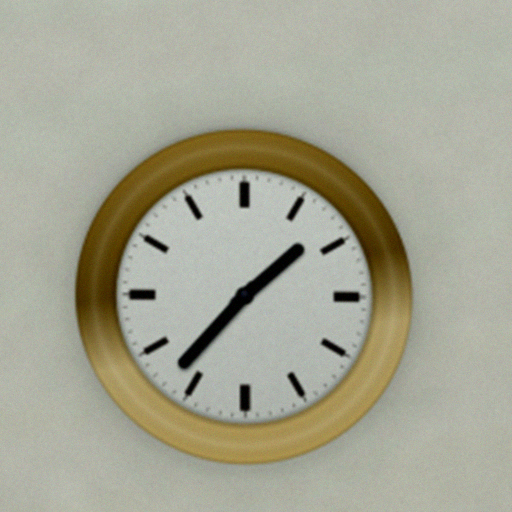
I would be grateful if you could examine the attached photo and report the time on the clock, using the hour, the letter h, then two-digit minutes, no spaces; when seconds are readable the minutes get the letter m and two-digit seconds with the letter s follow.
1h37
